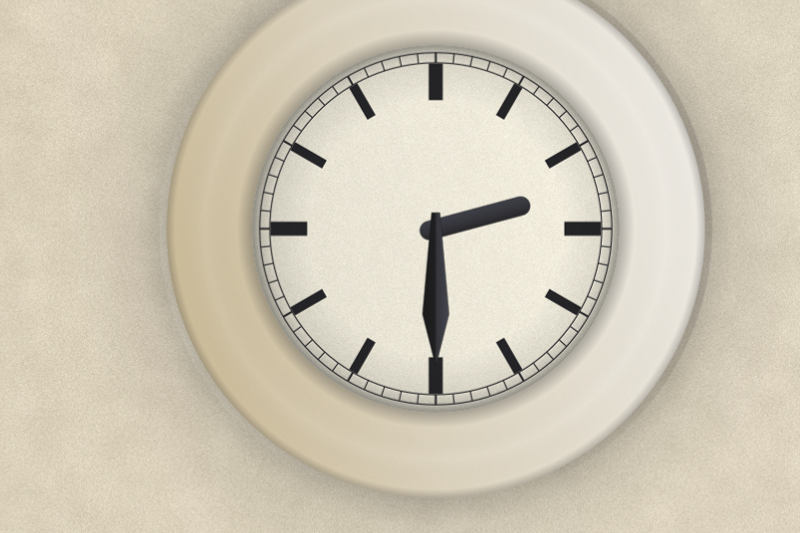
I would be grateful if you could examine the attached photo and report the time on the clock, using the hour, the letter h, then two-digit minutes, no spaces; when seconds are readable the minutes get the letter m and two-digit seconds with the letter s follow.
2h30
